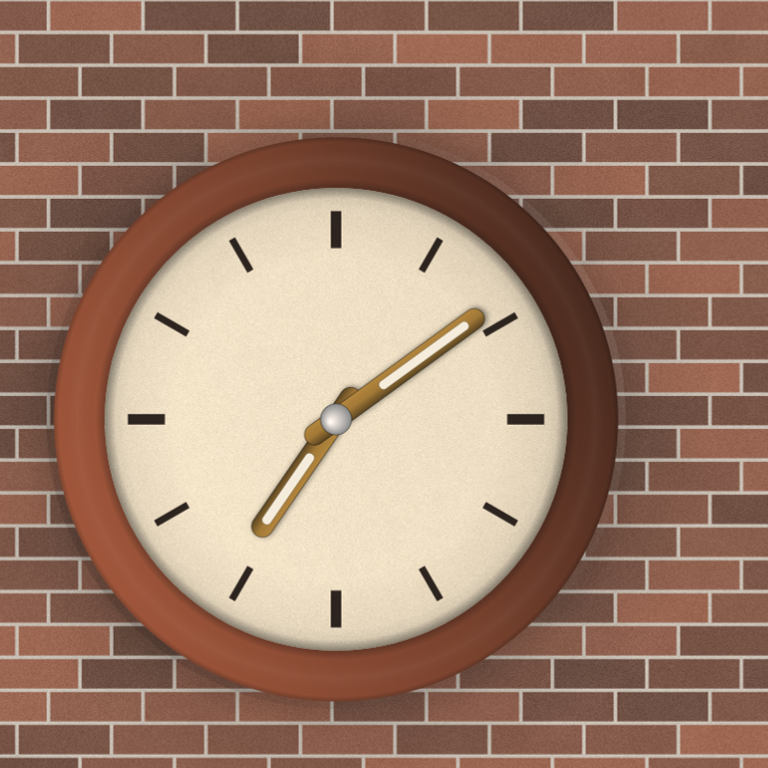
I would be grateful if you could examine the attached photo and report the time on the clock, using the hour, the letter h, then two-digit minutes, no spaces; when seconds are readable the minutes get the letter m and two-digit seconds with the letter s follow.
7h09
